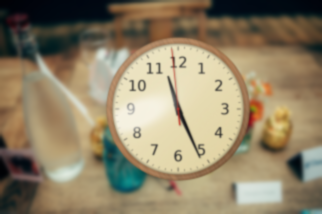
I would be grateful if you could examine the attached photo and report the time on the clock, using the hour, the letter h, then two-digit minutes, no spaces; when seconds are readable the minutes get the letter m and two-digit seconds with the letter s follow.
11h25m59s
